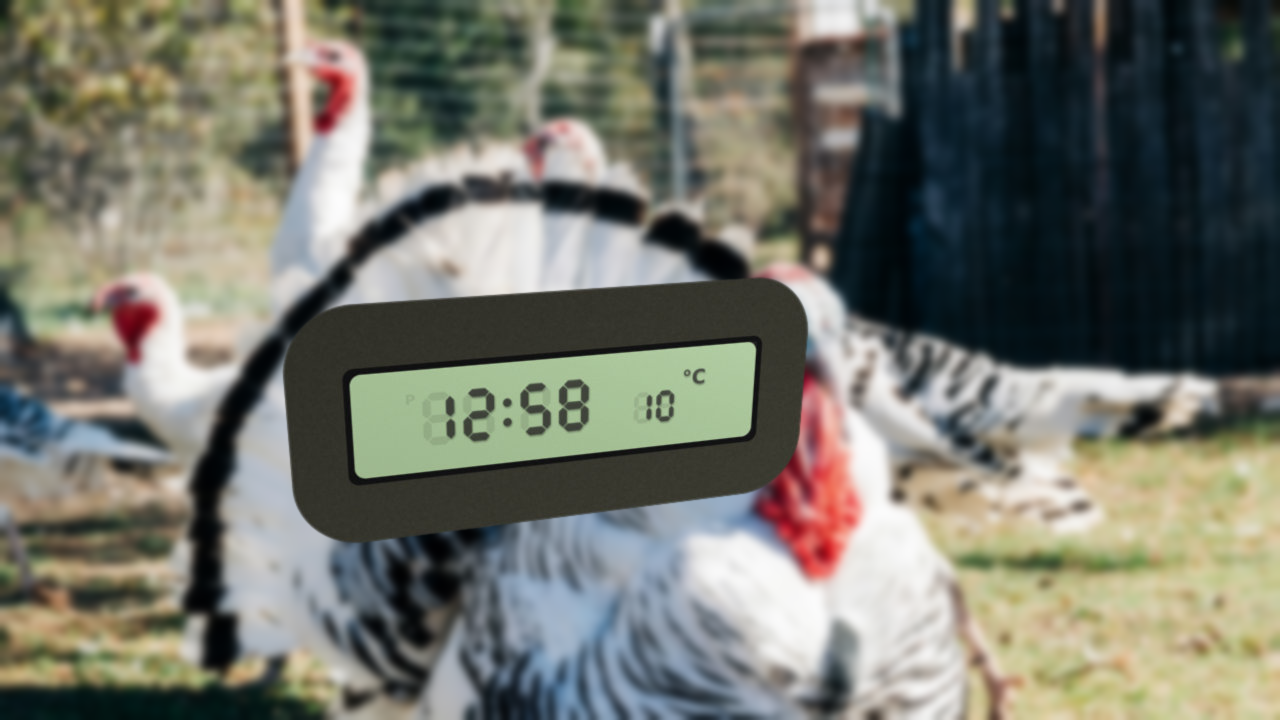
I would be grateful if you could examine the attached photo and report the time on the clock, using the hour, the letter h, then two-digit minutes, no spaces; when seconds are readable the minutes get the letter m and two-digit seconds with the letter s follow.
12h58
